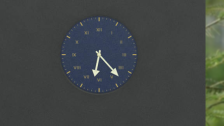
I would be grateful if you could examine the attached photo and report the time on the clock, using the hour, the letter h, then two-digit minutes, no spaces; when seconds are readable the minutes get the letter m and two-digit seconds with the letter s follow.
6h23
